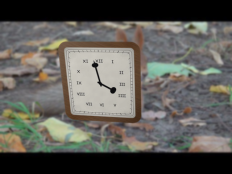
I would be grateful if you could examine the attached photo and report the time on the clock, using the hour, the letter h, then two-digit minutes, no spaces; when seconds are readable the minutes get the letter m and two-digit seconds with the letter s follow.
3h58
